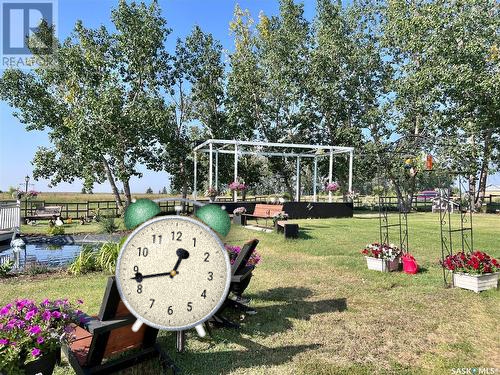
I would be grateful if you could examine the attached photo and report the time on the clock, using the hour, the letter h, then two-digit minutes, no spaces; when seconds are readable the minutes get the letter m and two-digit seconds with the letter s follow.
12h43
